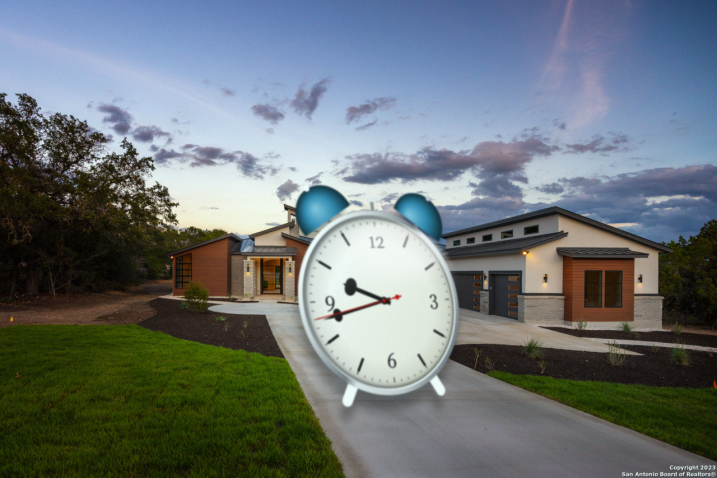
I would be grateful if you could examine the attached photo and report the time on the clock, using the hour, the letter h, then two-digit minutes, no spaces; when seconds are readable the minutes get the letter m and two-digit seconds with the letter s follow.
9h42m43s
